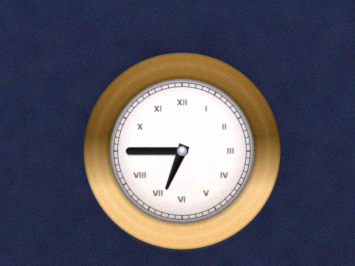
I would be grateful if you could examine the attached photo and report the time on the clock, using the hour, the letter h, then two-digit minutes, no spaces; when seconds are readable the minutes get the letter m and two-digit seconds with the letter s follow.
6h45
